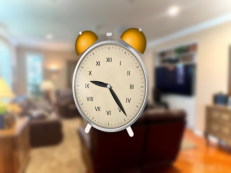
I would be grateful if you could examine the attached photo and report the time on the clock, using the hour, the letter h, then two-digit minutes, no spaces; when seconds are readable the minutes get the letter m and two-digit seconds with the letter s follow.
9h24
